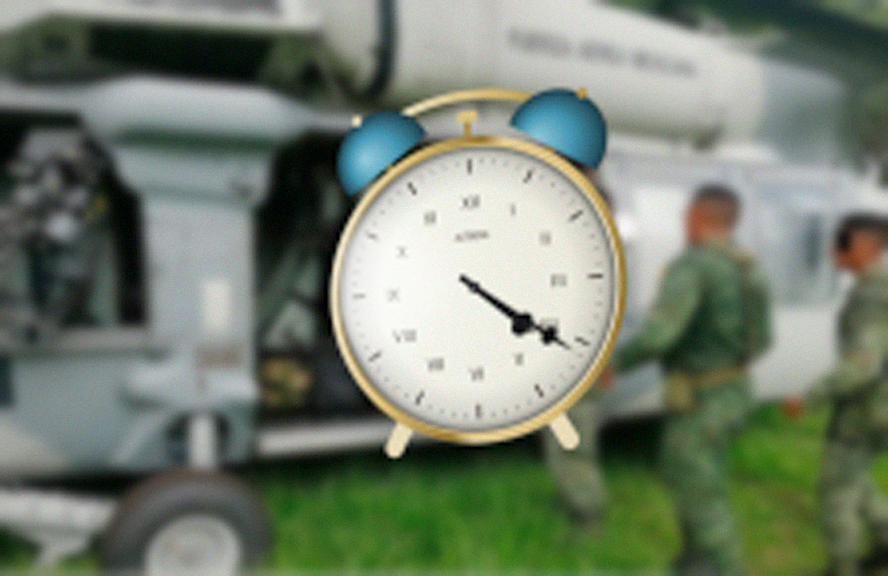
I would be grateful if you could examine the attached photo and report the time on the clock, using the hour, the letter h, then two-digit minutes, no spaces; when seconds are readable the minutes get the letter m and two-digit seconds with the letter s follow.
4h21
